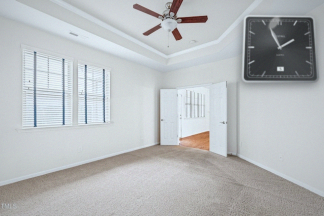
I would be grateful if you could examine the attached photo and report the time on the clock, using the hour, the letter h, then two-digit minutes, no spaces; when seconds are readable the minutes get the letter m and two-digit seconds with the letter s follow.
1h56
